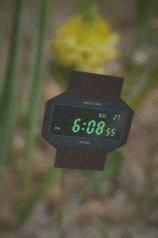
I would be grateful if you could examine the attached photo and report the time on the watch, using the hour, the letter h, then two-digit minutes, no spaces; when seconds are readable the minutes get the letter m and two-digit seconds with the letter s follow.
6h08m55s
